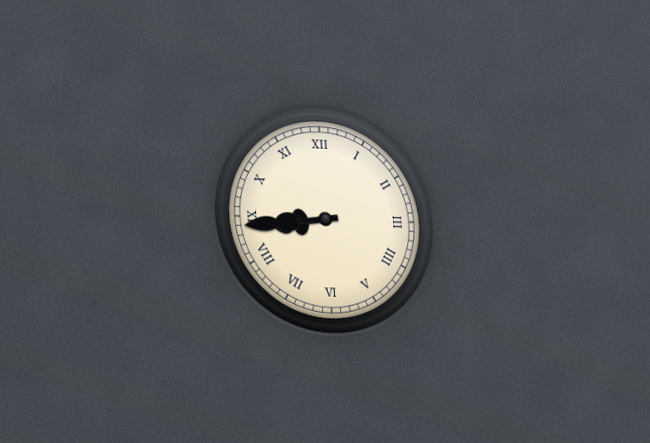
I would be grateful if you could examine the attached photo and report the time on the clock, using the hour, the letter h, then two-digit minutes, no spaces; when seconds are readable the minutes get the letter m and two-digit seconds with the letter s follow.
8h44
